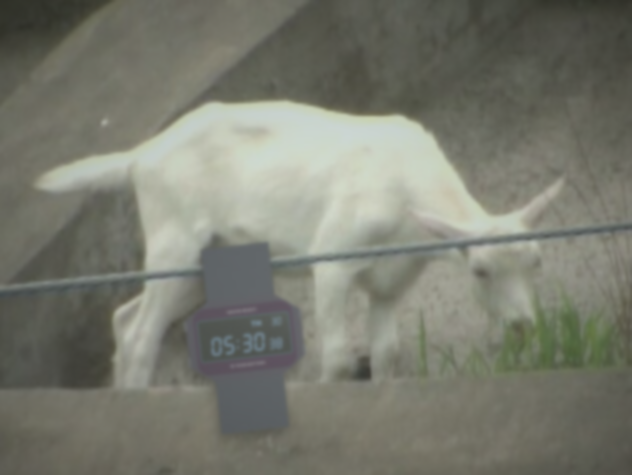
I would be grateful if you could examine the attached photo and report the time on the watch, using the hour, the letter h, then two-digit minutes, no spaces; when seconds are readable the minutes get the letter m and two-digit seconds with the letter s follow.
5h30
